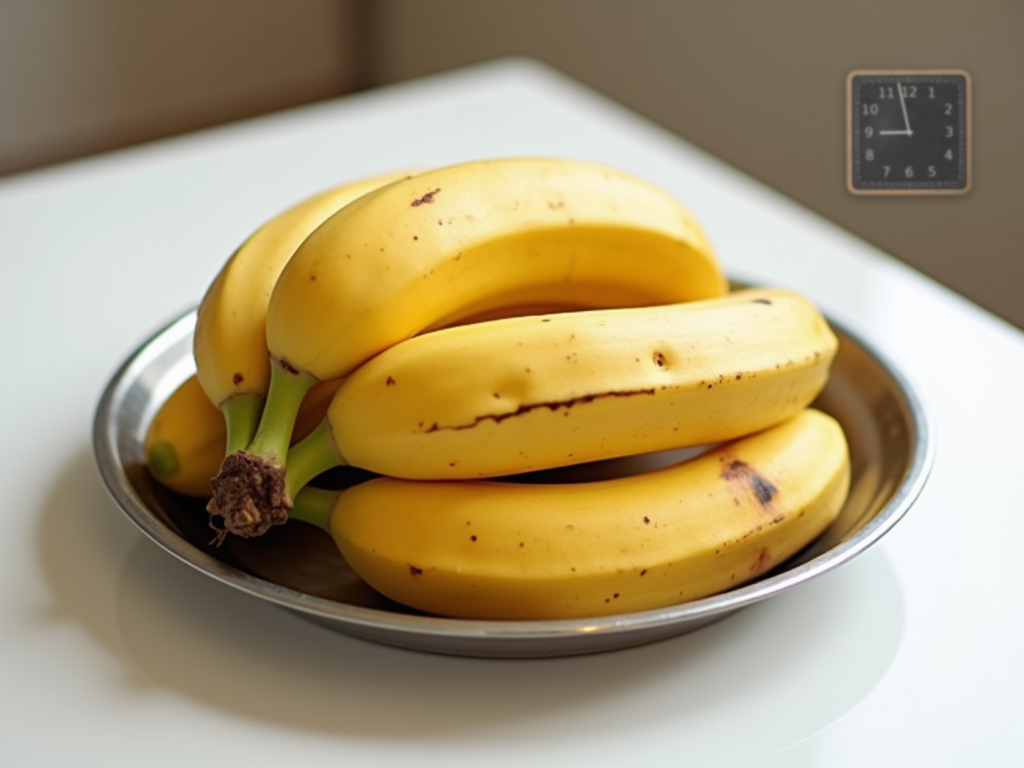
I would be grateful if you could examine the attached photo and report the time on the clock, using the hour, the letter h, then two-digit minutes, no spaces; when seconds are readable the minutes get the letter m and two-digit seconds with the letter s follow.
8h58
